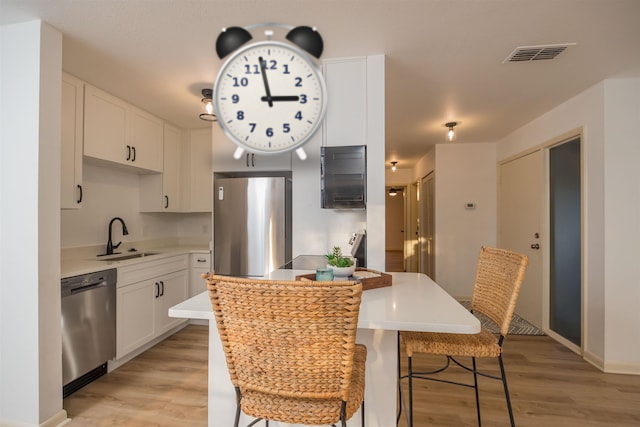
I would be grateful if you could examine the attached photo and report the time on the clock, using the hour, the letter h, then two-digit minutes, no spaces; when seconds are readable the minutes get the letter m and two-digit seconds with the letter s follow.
2h58
